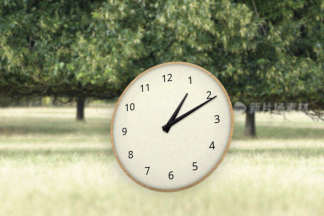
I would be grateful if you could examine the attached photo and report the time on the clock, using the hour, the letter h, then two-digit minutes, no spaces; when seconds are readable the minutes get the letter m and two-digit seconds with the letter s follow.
1h11
